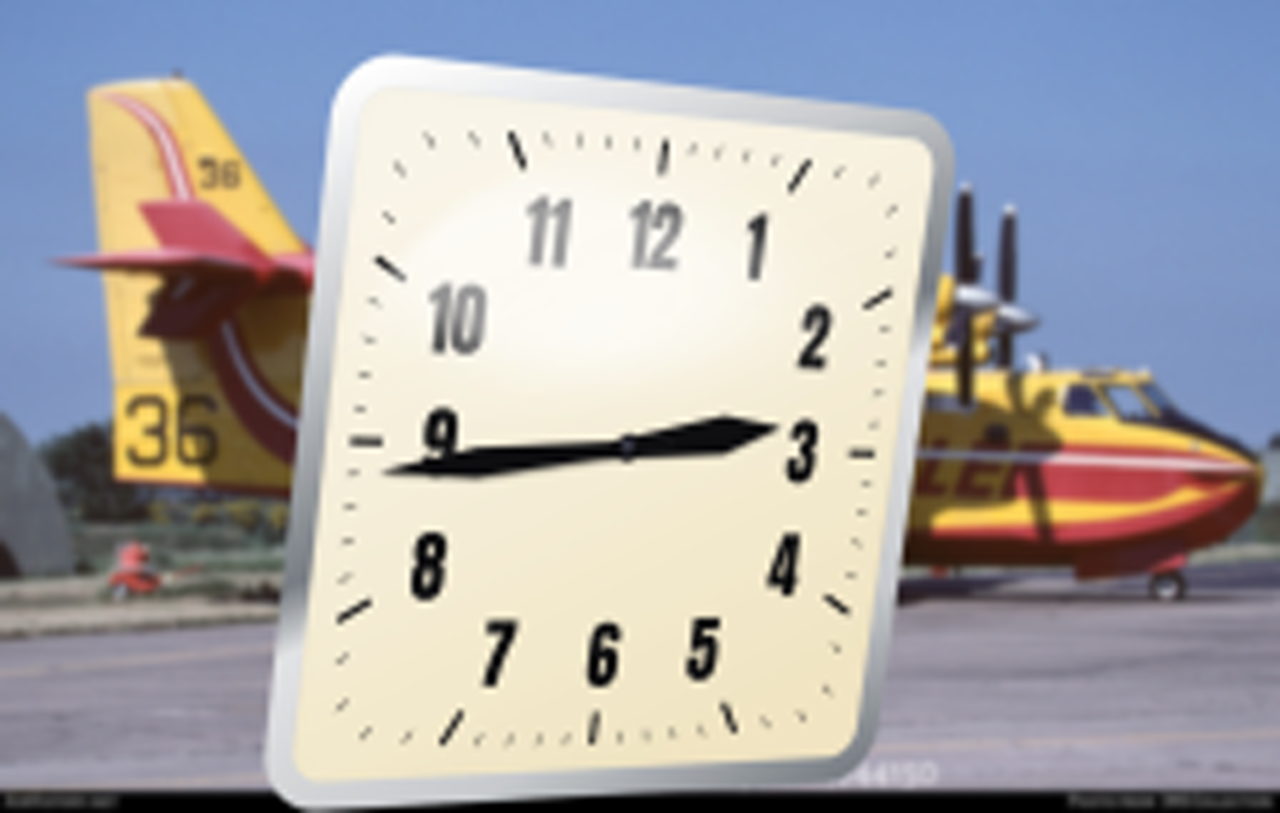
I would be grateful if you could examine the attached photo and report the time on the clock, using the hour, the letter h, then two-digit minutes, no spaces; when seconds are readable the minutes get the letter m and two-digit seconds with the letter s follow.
2h44
